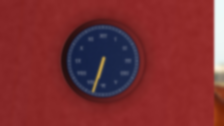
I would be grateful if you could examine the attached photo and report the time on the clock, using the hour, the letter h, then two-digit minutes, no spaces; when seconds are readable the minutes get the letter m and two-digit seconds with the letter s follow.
6h33
